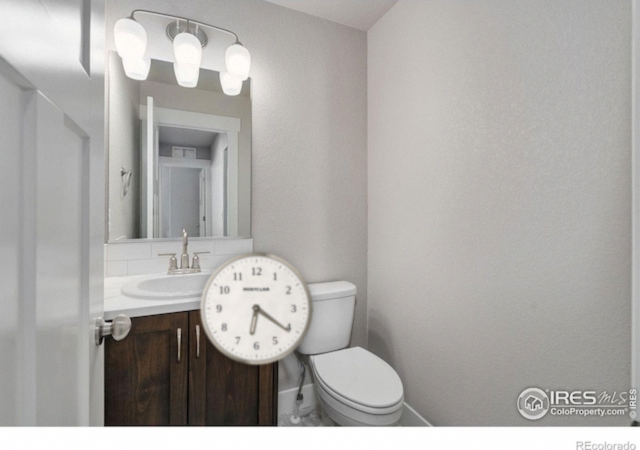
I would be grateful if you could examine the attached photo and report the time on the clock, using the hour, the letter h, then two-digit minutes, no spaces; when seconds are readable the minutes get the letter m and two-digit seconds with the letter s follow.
6h21
